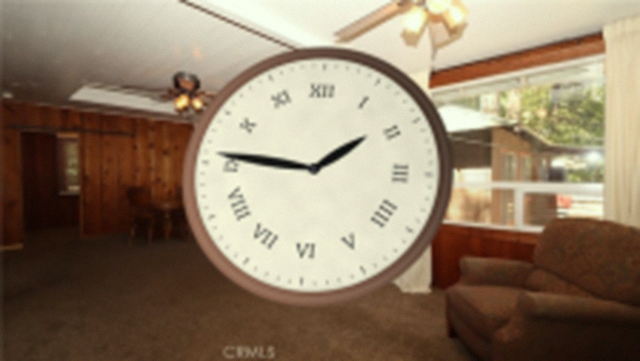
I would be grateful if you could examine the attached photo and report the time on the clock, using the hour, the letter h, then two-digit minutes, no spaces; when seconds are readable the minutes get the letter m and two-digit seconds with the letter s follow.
1h46
